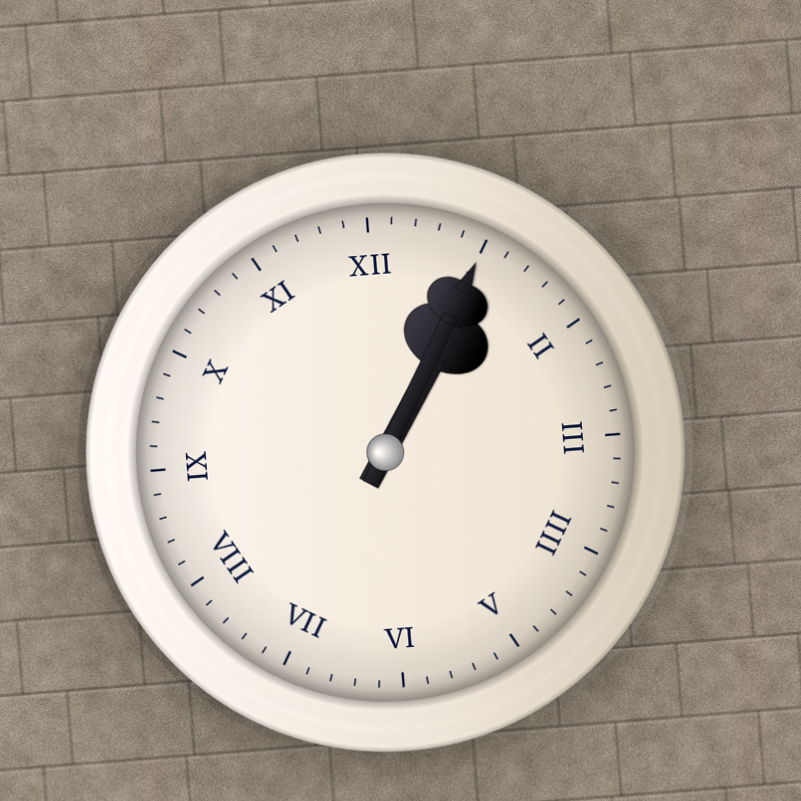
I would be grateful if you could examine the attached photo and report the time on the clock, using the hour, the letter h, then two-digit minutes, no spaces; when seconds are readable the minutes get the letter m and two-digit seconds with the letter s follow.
1h05
